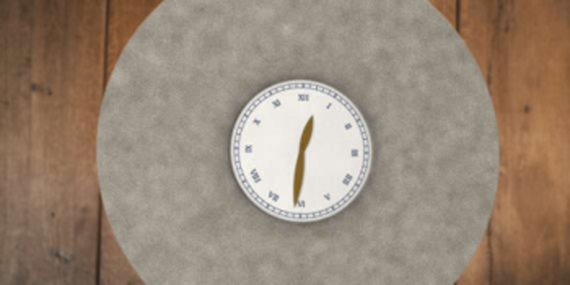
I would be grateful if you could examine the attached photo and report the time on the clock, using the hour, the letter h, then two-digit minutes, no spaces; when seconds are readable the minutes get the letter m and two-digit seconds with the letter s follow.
12h31
